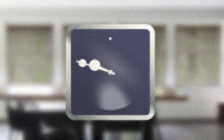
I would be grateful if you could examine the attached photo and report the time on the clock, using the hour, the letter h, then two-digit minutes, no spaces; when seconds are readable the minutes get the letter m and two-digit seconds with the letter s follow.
9h48
